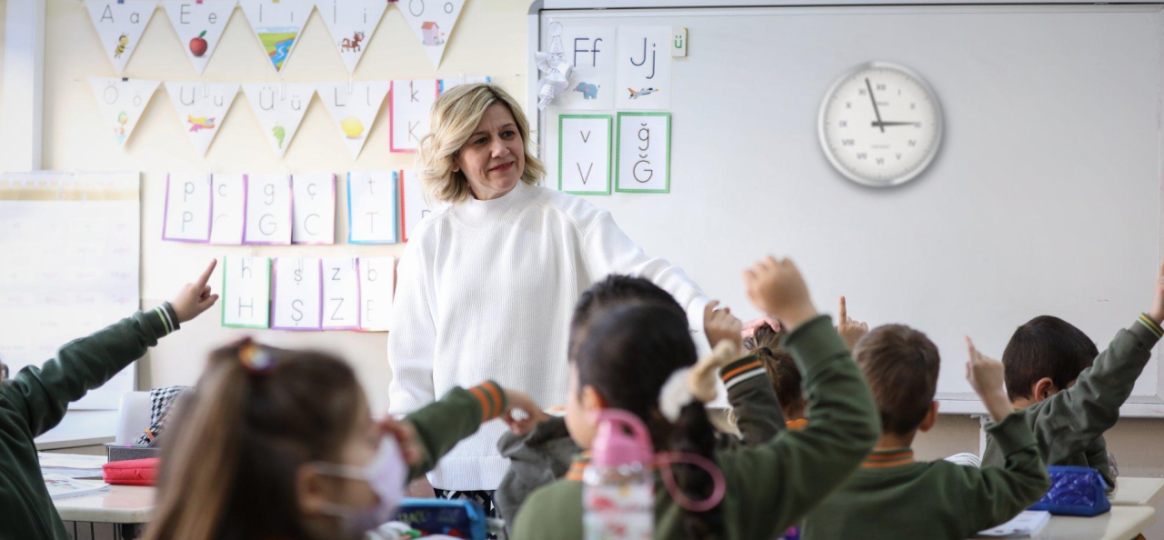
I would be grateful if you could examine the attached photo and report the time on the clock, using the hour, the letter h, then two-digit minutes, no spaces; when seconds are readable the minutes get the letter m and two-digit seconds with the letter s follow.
2h57
